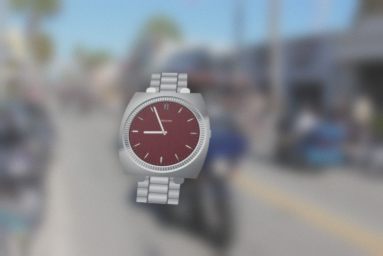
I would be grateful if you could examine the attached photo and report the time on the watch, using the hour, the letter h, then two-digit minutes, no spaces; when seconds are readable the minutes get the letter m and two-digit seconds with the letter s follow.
8h56
